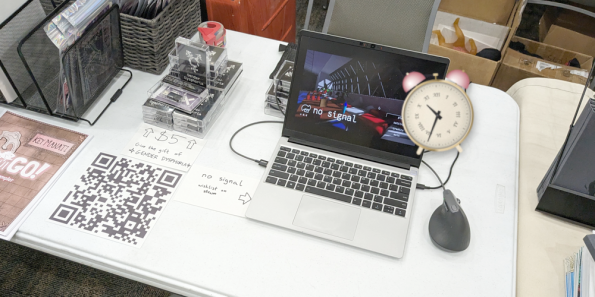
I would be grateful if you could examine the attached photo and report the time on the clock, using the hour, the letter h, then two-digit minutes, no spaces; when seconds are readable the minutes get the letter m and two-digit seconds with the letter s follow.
10h34
